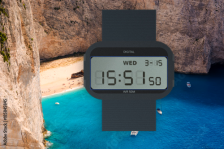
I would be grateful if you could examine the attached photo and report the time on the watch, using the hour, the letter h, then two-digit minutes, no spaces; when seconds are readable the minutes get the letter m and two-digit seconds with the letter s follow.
15h51m50s
